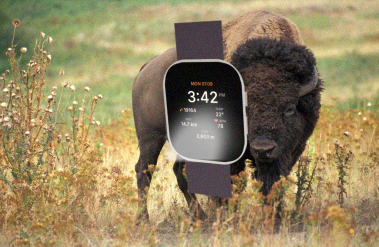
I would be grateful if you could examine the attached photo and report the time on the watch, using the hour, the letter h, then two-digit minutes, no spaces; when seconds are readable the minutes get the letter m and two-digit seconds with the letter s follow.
3h42
